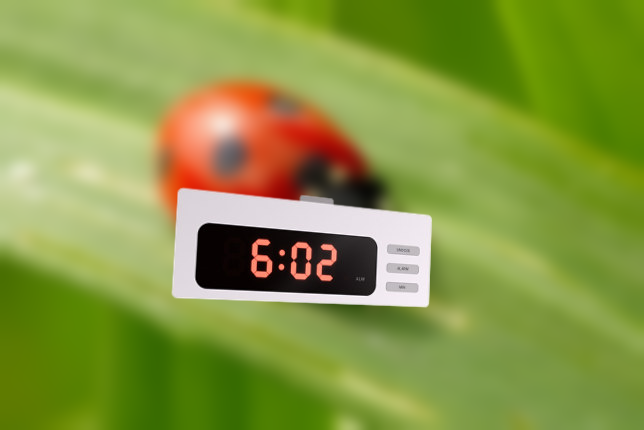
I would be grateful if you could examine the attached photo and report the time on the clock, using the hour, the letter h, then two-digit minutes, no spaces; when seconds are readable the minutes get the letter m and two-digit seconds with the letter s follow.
6h02
